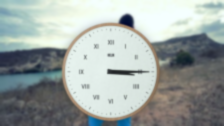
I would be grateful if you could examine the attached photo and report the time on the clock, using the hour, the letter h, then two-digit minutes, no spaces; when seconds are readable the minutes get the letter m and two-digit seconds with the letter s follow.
3h15
